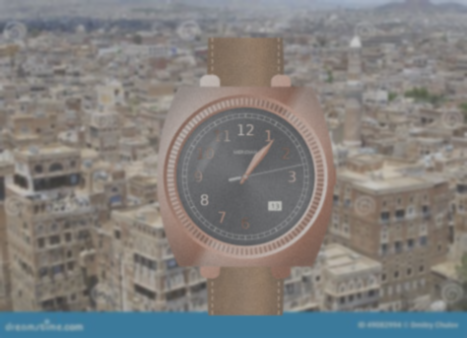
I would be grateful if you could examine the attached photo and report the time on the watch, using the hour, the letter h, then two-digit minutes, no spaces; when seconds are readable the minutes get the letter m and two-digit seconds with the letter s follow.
1h06m13s
